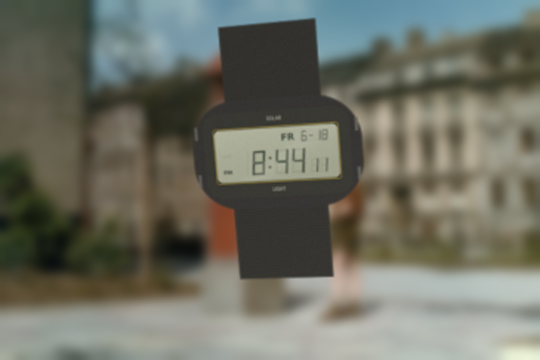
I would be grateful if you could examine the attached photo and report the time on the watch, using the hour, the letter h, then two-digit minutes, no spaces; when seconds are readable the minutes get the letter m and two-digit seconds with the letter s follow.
8h44m11s
